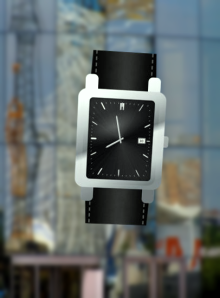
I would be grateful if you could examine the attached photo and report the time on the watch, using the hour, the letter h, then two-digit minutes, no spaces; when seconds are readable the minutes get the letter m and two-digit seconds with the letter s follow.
7h58
